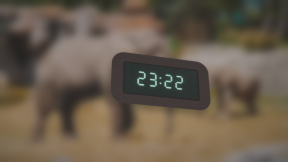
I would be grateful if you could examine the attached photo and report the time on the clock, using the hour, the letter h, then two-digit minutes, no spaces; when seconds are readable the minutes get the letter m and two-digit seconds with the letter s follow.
23h22
